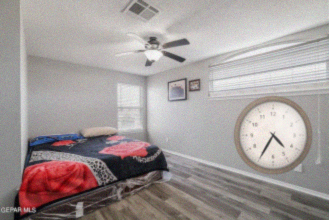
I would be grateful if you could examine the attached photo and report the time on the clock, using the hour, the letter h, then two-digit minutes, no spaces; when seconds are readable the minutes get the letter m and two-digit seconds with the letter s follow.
4h35
